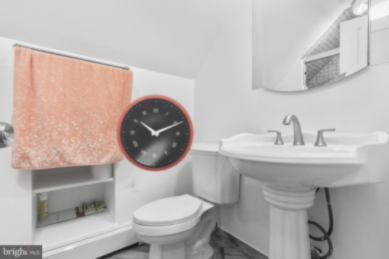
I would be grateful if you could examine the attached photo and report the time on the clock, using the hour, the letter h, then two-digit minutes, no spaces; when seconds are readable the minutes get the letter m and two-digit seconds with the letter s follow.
10h11
